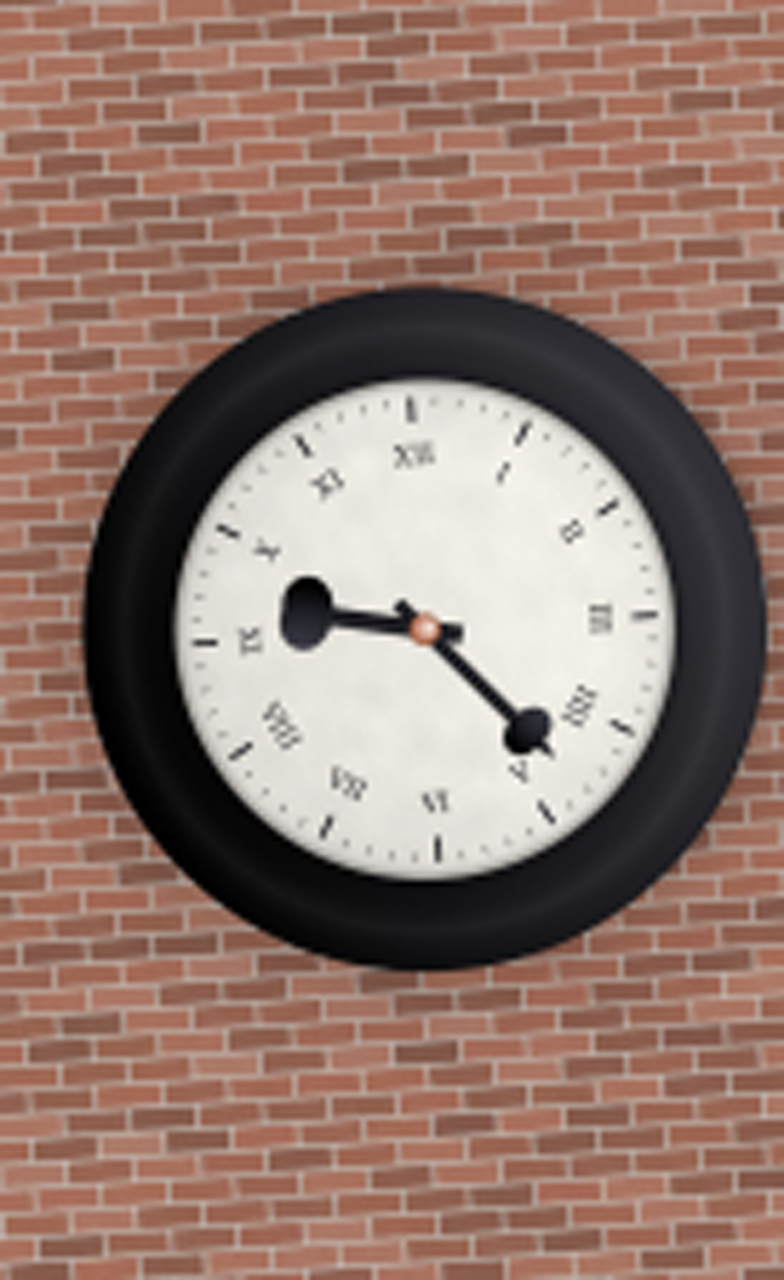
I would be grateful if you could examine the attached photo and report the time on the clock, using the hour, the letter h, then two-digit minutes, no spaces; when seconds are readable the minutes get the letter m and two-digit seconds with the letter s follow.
9h23
